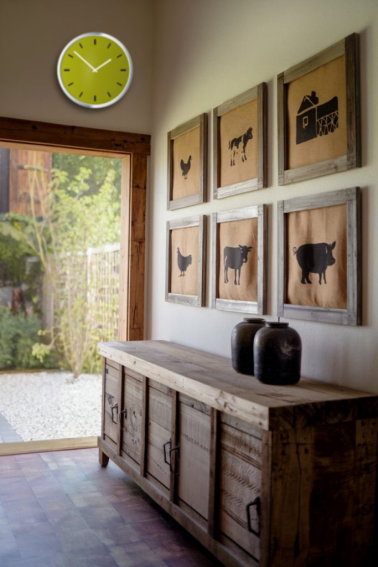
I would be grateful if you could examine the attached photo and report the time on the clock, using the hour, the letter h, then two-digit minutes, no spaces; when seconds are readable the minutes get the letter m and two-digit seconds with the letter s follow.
1h52
